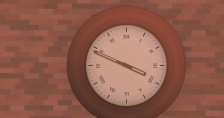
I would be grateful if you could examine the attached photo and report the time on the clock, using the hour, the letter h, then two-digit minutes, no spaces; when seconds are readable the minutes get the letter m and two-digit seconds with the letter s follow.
3h49
